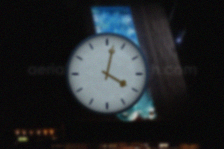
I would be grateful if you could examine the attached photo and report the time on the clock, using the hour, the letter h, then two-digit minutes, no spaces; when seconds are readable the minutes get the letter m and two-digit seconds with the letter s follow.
4h02
